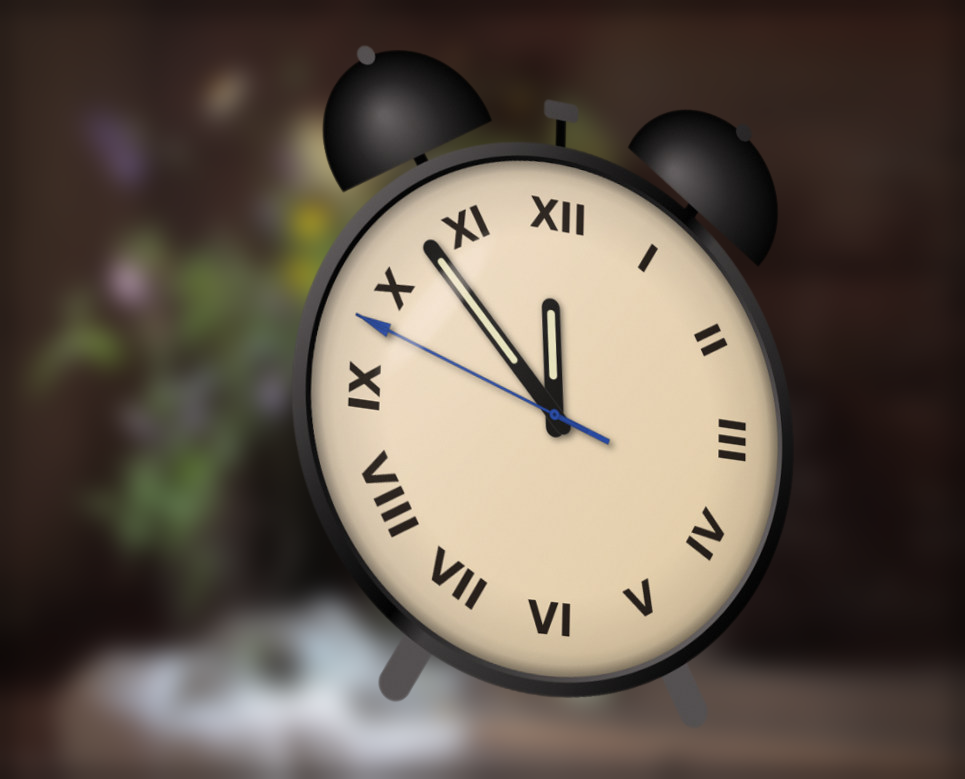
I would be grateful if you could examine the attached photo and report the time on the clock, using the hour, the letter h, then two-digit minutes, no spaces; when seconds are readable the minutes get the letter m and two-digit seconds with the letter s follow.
11h52m48s
